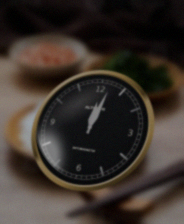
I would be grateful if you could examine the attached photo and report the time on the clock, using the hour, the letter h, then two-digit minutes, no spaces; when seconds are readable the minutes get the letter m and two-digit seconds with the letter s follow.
12h02
